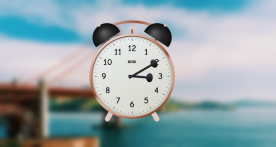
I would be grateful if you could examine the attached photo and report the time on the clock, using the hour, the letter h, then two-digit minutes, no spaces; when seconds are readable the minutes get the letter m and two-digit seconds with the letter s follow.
3h10
